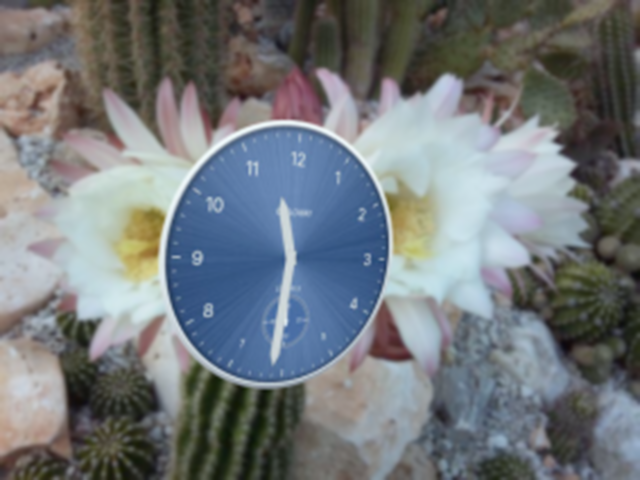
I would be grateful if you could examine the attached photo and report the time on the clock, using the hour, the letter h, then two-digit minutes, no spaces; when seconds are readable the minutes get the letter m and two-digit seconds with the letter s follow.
11h31
